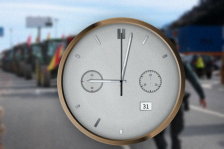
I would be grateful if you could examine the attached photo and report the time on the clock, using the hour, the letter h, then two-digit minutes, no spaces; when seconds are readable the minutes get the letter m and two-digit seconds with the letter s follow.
9h02
